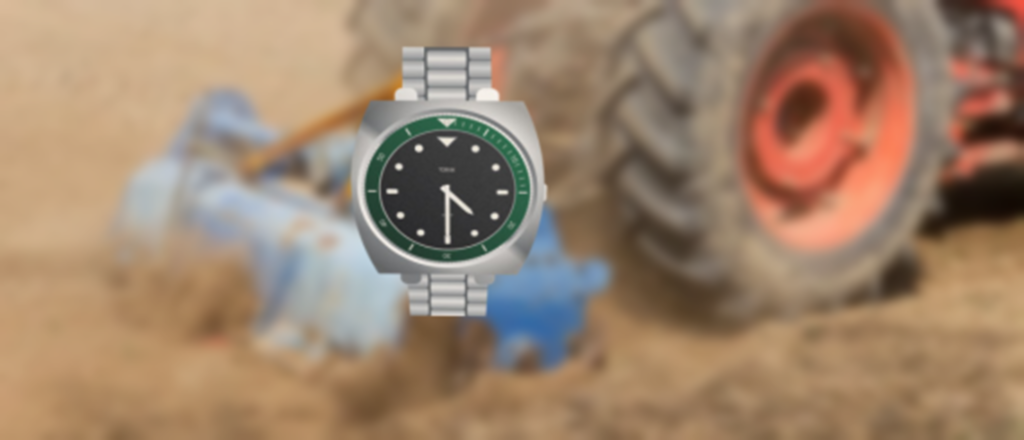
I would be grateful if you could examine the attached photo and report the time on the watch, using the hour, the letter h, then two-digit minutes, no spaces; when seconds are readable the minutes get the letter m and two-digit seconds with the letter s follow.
4h30
